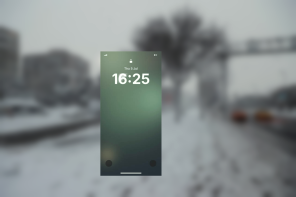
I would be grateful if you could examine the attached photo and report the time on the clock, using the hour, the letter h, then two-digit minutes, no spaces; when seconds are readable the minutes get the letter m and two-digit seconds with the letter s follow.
16h25
